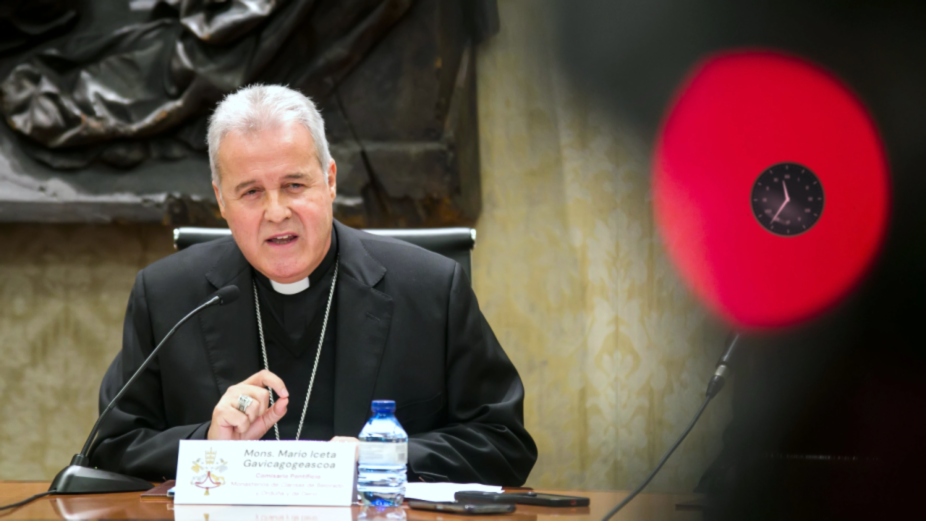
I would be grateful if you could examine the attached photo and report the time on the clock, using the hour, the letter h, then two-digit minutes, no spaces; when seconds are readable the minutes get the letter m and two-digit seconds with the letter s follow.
11h36
